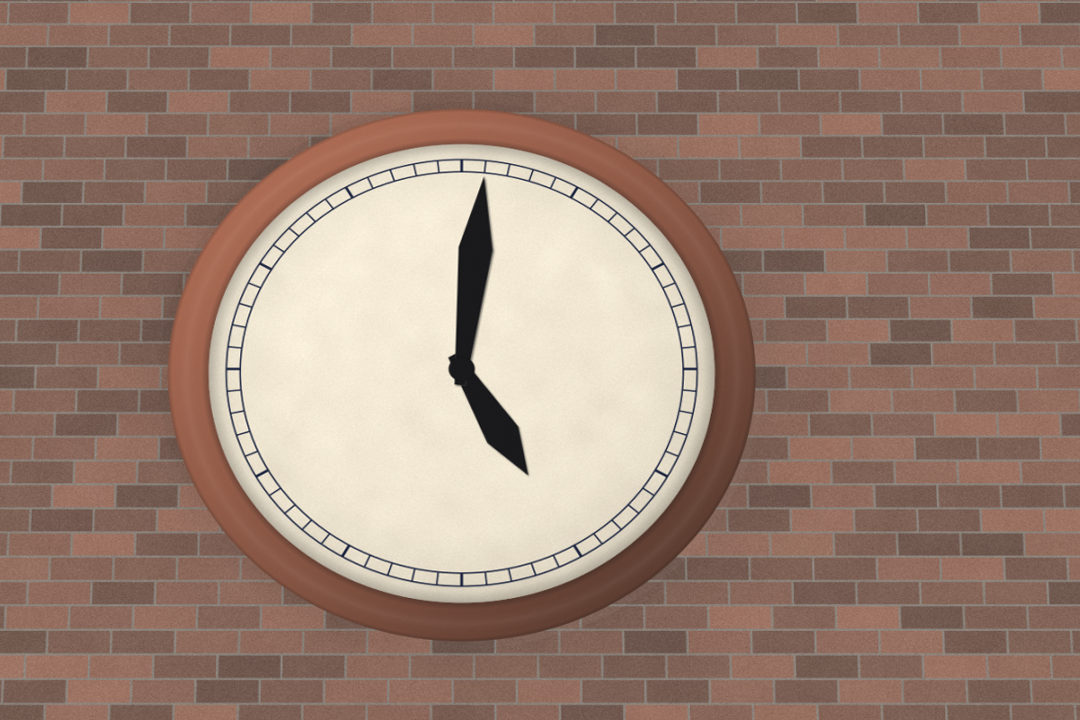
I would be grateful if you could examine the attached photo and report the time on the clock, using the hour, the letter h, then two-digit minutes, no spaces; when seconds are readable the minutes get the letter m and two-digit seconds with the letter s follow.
5h01
